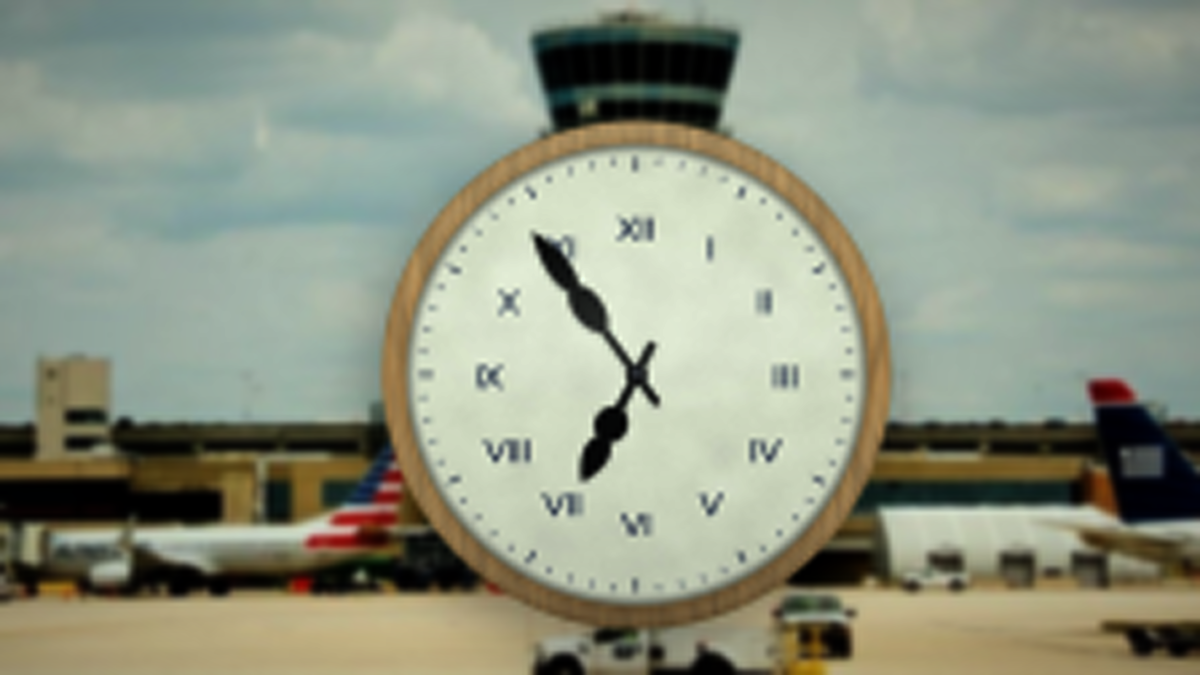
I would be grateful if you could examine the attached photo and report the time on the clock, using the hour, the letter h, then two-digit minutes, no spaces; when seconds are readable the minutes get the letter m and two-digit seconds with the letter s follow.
6h54
